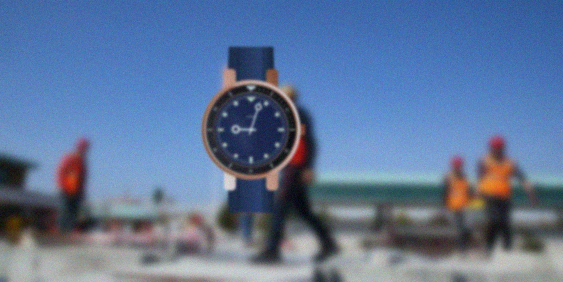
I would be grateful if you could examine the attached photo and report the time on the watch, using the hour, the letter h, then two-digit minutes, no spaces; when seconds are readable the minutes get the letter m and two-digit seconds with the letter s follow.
9h03
